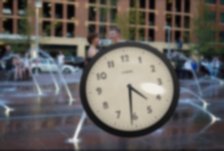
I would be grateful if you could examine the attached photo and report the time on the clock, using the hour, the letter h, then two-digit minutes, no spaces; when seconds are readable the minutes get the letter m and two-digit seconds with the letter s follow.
4h31
